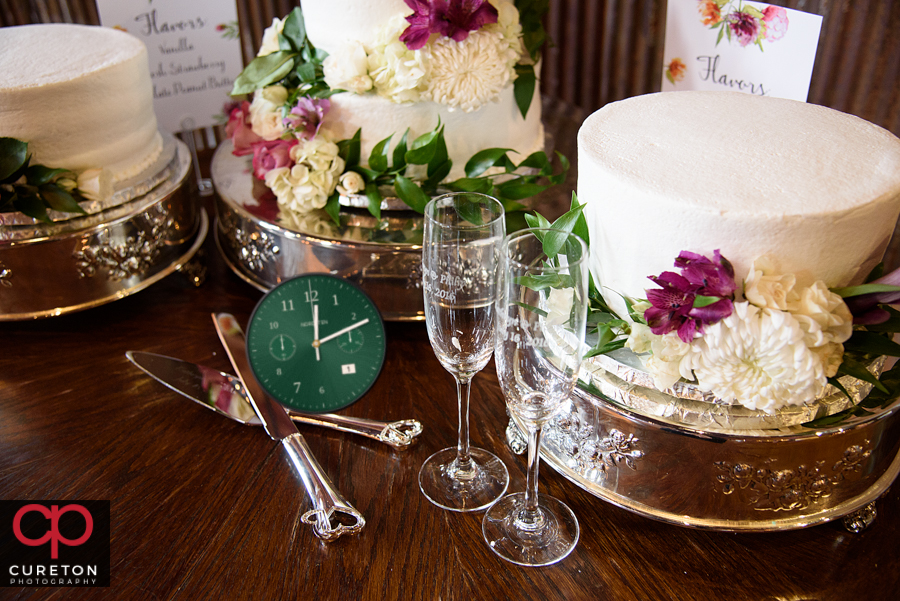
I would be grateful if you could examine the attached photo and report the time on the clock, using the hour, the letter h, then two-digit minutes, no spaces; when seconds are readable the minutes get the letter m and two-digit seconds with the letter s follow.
12h12
